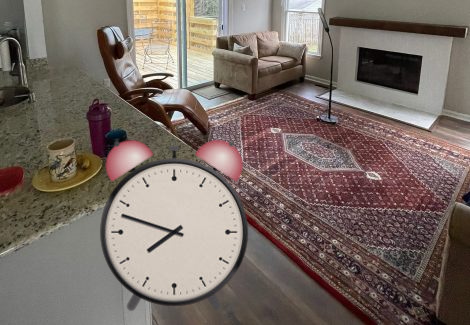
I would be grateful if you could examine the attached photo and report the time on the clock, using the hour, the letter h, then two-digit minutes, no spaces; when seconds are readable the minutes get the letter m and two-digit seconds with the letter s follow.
7h48
